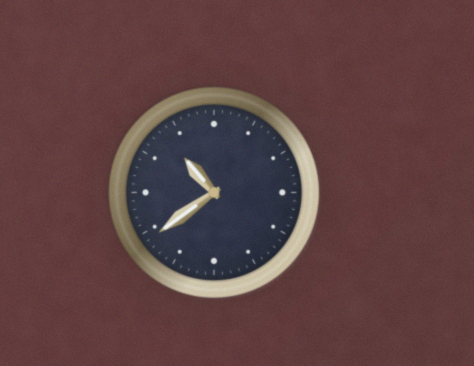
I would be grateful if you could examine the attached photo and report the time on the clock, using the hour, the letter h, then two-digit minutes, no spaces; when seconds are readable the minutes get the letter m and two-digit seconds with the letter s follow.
10h39
